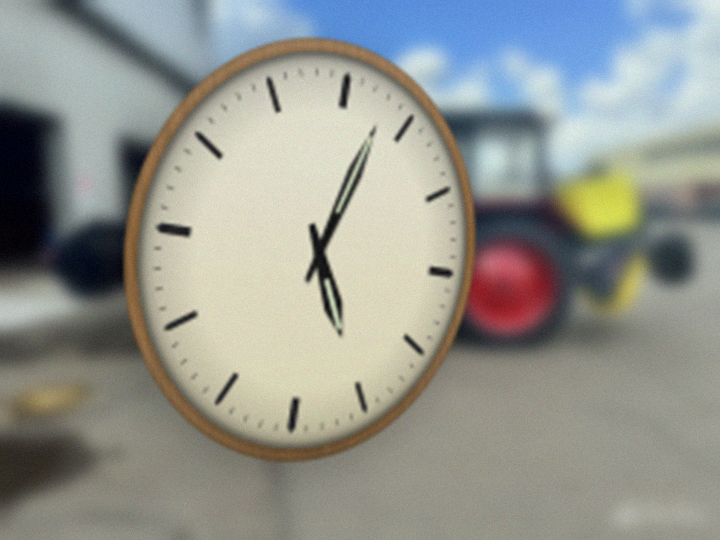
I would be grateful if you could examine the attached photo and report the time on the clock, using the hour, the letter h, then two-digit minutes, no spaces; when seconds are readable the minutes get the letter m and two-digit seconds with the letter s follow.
5h03
